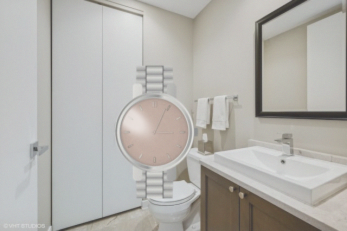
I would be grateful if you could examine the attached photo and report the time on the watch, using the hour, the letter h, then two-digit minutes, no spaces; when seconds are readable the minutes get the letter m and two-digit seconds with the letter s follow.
3h04
